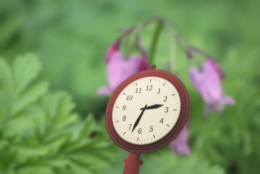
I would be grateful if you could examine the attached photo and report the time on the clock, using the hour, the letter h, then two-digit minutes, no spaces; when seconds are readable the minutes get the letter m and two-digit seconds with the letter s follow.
2h33
